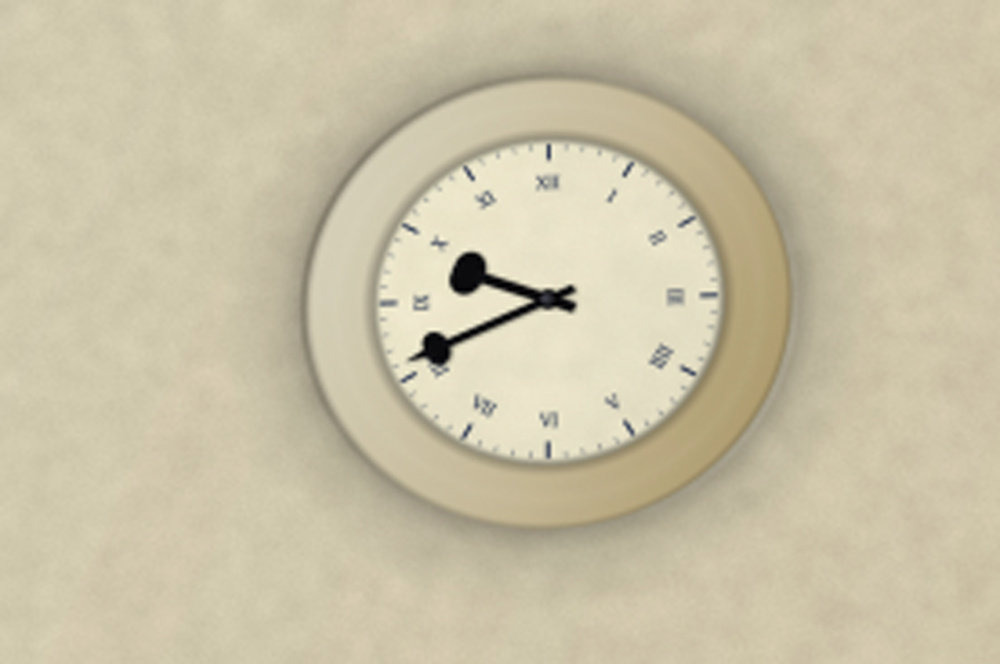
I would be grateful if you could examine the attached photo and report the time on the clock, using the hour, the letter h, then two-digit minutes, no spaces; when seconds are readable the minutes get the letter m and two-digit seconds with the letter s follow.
9h41
